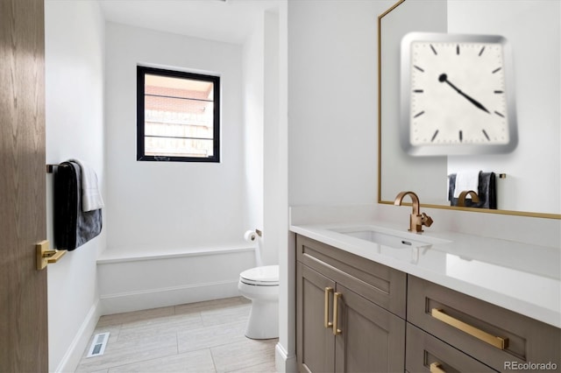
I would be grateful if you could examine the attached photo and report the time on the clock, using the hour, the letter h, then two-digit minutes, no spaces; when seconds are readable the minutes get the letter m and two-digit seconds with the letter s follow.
10h21
